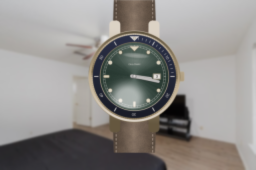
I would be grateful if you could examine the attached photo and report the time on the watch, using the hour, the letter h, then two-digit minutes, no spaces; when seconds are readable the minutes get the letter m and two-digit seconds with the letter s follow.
3h17
